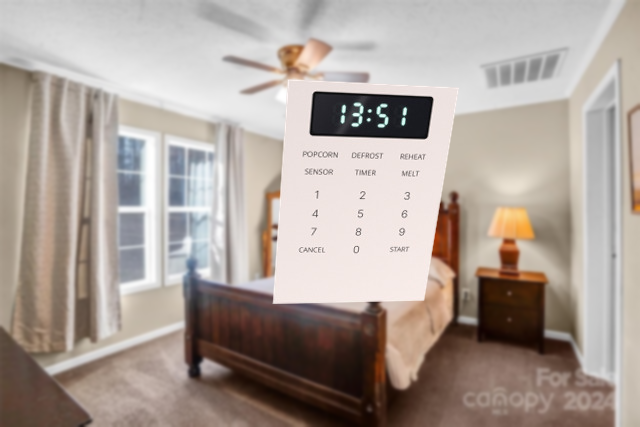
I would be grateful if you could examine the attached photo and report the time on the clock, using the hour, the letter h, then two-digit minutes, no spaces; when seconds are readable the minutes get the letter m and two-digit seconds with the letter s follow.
13h51
